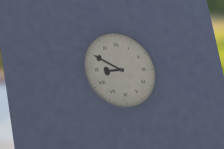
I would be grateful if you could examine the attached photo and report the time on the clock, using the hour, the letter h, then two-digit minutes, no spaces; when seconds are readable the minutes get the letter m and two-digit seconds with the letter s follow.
8h50
